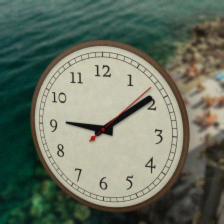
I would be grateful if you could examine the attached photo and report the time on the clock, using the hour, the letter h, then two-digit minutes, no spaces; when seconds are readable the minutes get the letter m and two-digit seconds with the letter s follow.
9h09m08s
